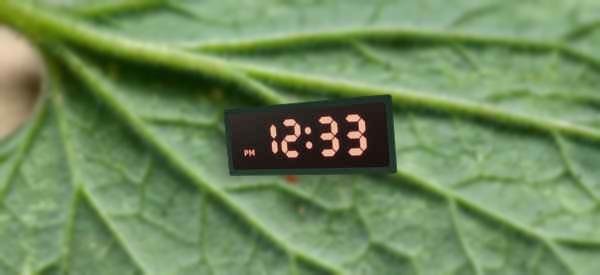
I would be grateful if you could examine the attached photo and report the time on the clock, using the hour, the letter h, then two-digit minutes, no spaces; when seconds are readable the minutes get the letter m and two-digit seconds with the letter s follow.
12h33
